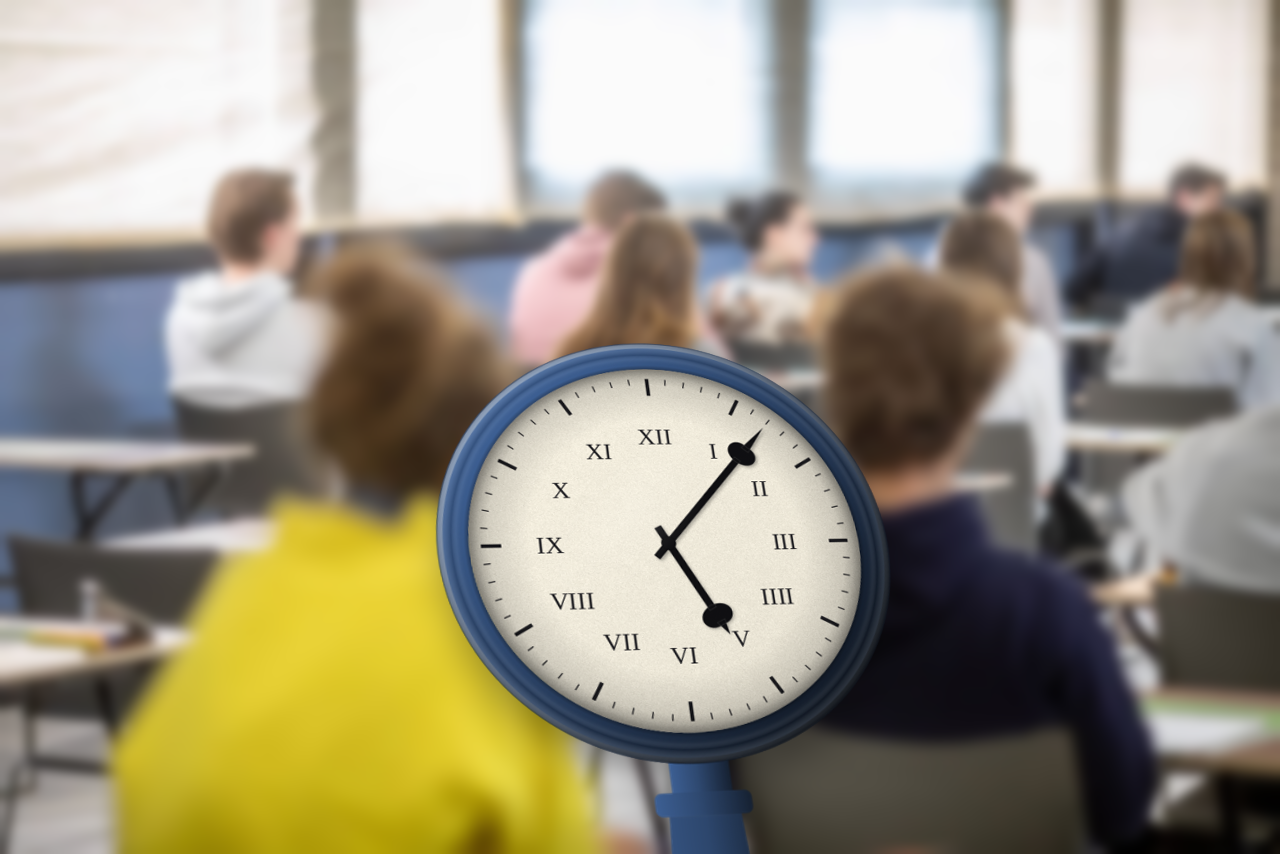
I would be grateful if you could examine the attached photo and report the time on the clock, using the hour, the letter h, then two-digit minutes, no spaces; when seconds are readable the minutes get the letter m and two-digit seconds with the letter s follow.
5h07
